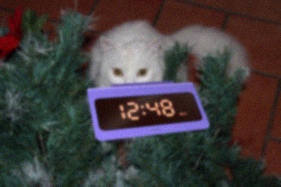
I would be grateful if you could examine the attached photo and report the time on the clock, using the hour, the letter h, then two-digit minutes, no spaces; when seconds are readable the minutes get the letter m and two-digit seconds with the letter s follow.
12h48
